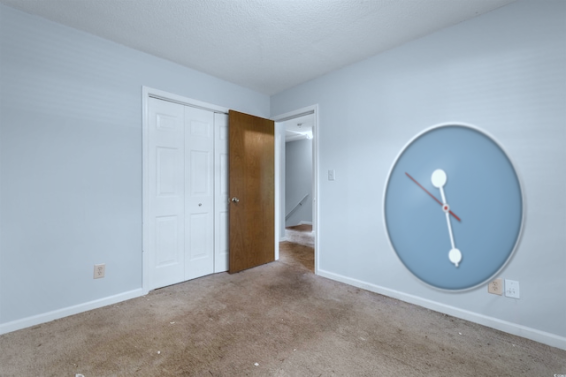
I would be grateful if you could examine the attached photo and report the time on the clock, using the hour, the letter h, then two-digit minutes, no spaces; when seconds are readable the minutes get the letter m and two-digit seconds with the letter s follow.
11h27m51s
